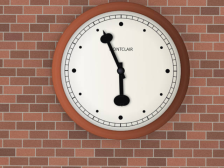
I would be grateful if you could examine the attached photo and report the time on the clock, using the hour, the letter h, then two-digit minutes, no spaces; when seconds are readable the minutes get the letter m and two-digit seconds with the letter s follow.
5h56
